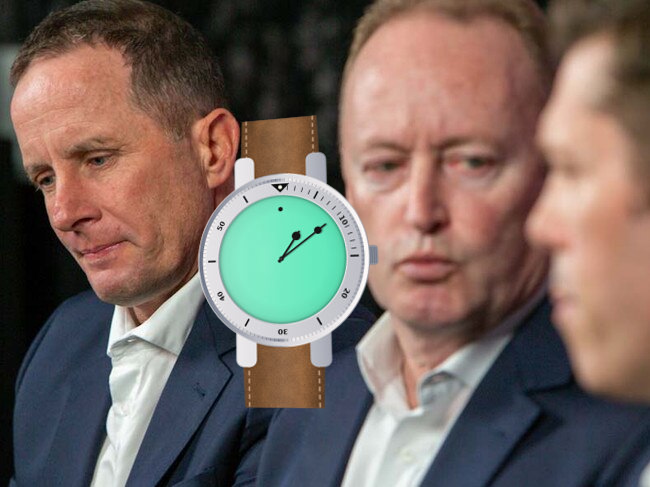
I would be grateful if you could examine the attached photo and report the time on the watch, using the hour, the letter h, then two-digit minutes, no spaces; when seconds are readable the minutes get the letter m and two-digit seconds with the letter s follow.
1h09
